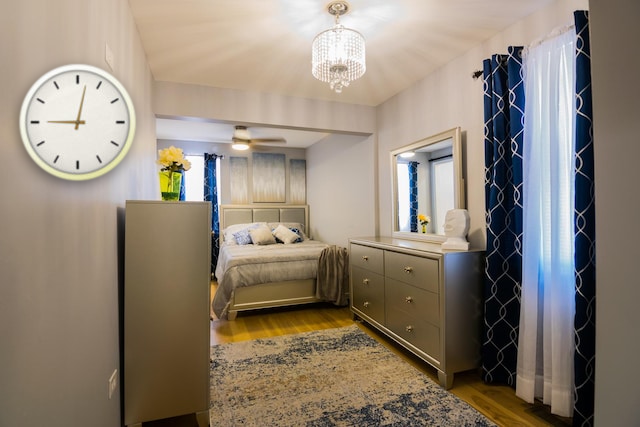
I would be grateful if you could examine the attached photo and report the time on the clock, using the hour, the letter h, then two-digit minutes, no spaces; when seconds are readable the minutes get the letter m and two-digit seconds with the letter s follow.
9h02
